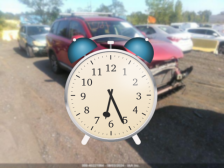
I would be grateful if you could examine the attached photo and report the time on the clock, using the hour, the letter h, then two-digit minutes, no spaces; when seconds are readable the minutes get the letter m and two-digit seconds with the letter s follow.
6h26
